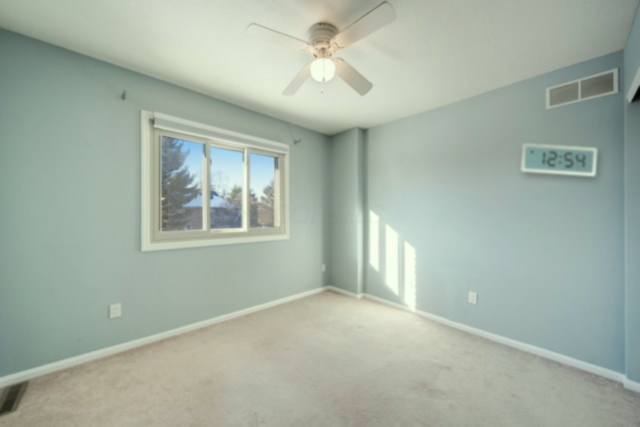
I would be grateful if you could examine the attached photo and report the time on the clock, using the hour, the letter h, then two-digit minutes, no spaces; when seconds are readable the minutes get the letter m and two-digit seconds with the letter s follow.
12h54
